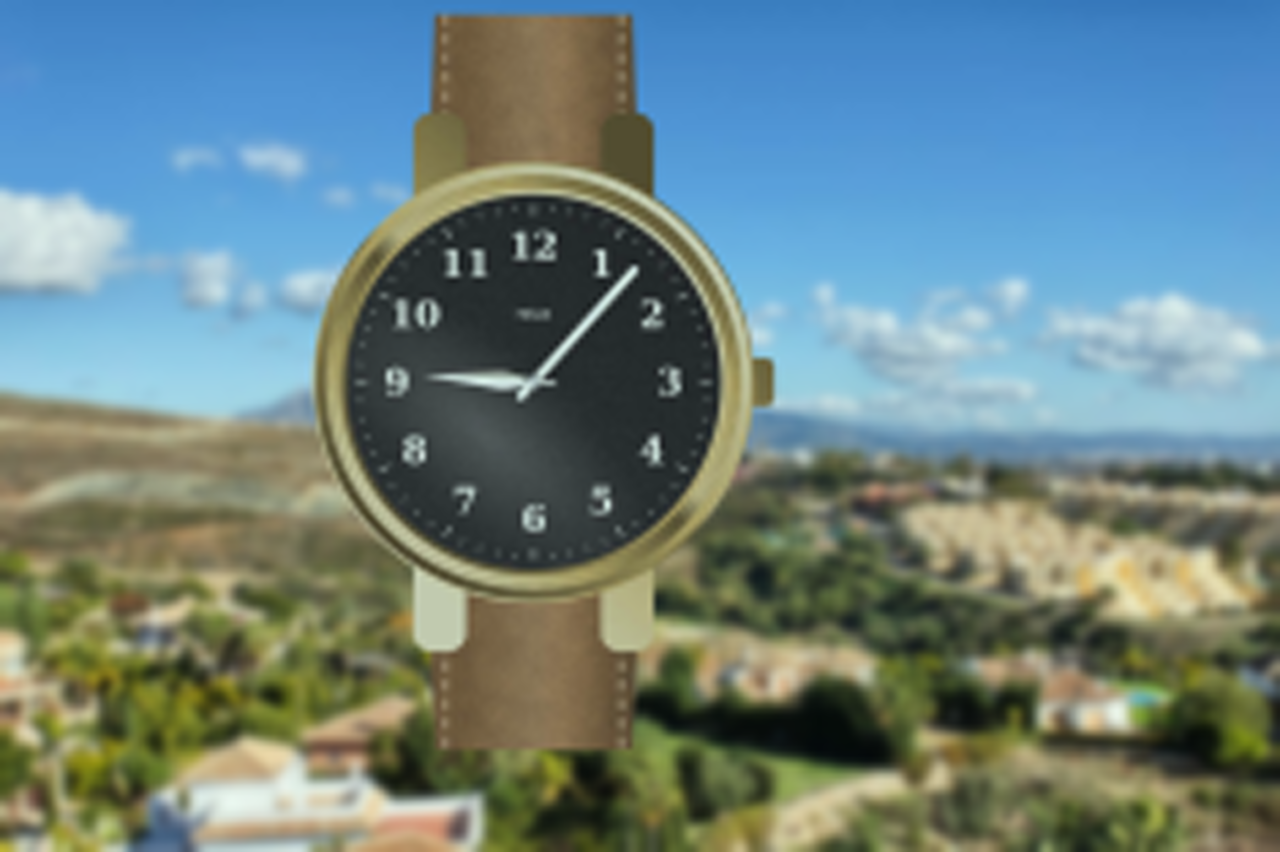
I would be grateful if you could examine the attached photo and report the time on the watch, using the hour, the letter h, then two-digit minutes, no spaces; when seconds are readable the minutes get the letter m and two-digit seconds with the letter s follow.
9h07
